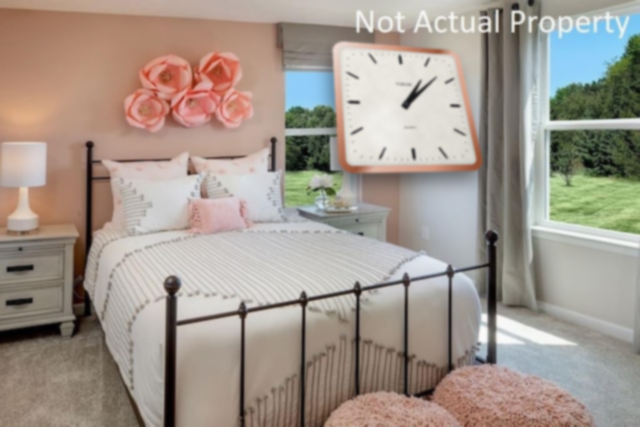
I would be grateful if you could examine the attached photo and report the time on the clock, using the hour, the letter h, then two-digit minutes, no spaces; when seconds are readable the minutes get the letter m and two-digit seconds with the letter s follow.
1h08
